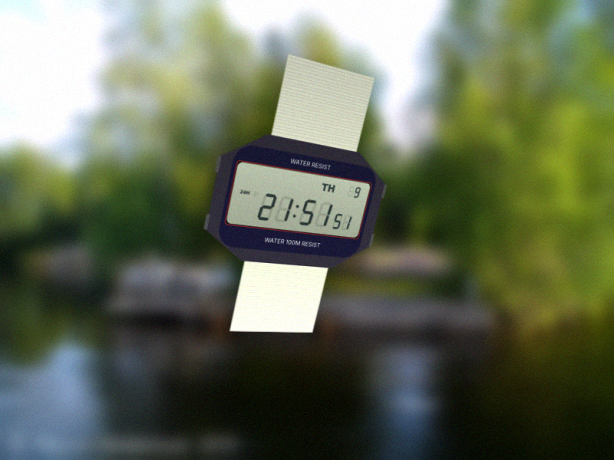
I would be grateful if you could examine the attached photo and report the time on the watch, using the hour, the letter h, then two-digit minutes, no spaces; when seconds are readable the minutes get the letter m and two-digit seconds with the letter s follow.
21h51m51s
